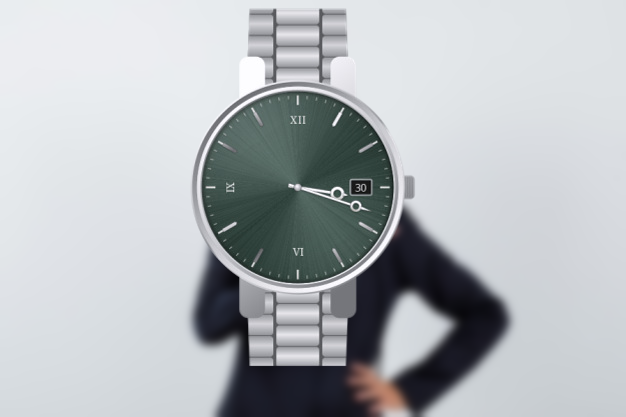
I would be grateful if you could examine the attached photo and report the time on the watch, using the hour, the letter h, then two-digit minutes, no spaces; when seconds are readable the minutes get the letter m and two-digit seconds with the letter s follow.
3h18
